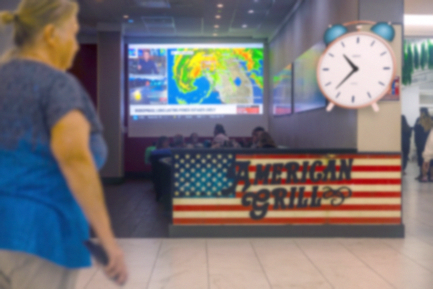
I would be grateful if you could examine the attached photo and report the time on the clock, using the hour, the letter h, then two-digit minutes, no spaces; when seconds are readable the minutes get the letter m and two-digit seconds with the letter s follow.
10h37
